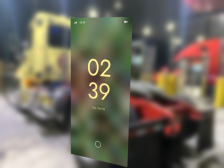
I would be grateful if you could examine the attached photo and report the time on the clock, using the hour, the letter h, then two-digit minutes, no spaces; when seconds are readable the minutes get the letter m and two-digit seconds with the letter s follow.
2h39
